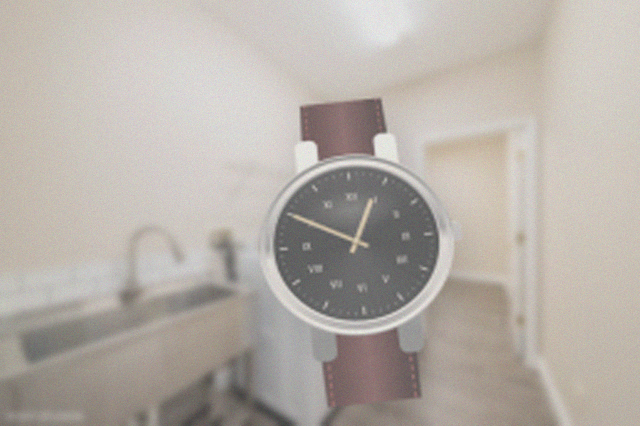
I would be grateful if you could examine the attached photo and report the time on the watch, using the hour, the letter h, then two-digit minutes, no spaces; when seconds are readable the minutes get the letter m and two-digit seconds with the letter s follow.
12h50
